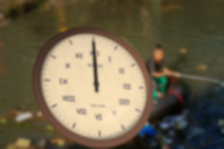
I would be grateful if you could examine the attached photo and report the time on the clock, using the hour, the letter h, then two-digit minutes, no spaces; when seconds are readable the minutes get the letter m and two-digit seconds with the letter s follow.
12h00
